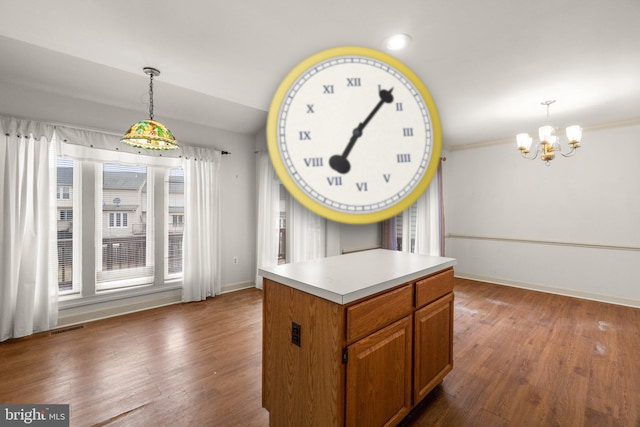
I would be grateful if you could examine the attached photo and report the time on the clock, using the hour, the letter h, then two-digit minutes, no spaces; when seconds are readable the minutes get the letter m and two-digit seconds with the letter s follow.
7h07
